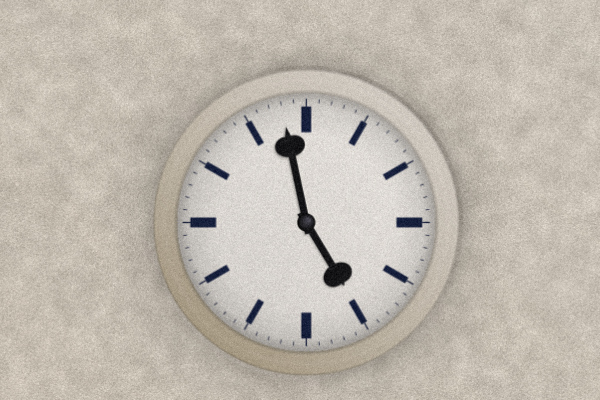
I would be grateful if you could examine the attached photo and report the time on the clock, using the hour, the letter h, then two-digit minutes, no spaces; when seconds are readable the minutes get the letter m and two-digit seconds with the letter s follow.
4h58
